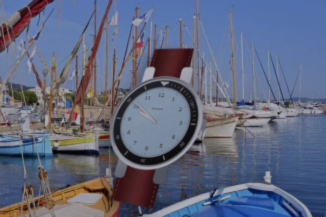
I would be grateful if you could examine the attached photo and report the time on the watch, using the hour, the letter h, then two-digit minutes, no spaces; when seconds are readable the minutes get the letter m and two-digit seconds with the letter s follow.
9h51
